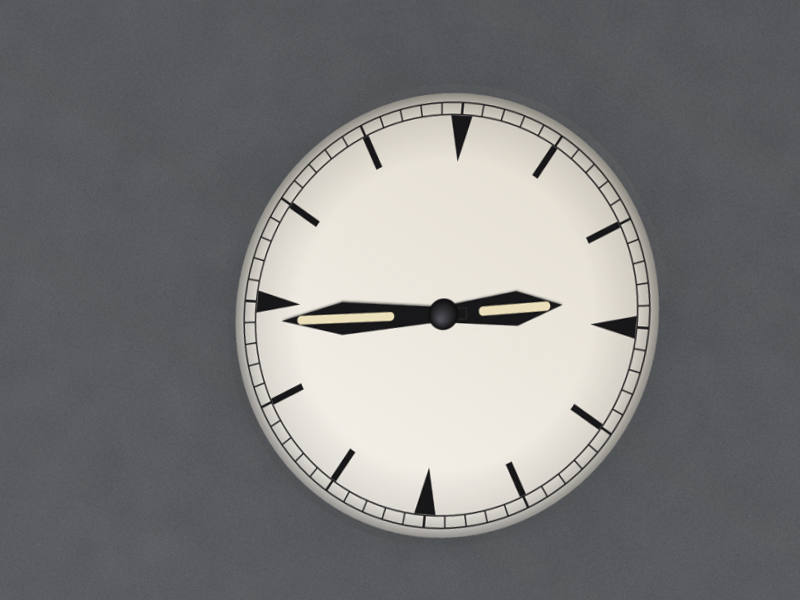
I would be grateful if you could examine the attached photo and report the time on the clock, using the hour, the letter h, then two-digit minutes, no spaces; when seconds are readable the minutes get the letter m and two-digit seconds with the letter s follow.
2h44
